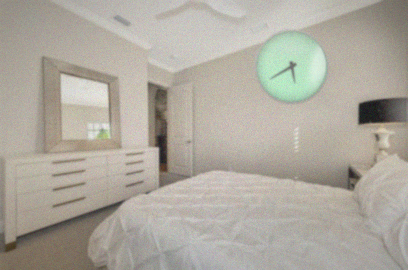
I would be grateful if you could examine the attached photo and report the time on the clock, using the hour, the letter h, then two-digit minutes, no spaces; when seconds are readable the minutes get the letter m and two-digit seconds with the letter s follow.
5h40
